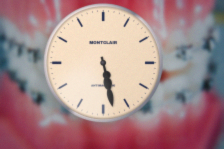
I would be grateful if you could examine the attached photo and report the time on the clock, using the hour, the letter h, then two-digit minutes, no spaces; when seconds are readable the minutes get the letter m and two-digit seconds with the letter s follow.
5h28
